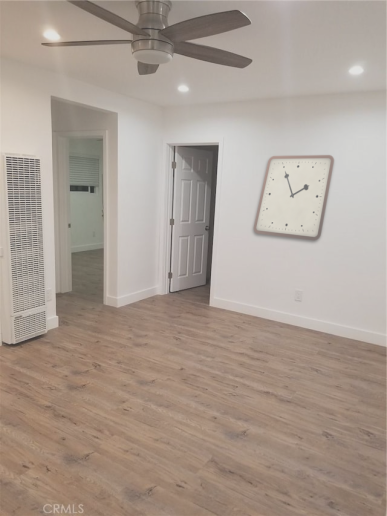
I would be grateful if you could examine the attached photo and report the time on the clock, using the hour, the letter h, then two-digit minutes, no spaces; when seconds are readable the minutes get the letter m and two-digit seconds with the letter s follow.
1h55
